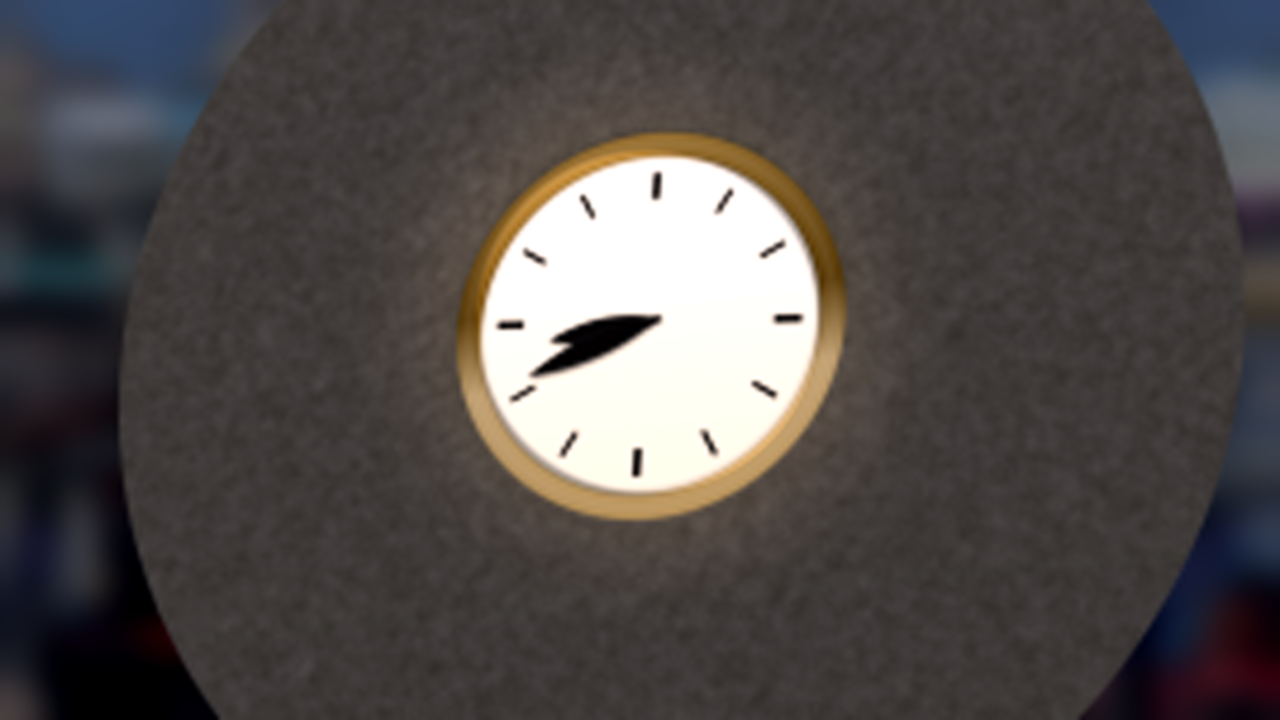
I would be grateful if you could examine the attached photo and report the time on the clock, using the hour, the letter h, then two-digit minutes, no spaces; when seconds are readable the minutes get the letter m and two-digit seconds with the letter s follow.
8h41
